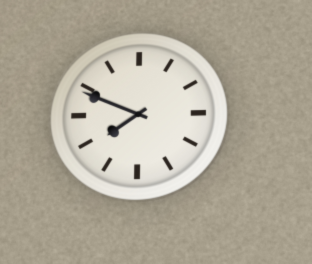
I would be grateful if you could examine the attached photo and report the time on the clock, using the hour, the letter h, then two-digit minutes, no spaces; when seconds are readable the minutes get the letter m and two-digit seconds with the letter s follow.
7h49
